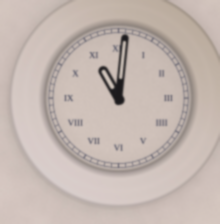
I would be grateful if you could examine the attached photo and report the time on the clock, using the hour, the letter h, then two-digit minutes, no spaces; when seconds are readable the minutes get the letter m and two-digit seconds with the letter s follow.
11h01
